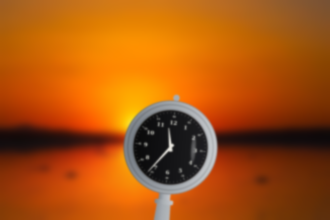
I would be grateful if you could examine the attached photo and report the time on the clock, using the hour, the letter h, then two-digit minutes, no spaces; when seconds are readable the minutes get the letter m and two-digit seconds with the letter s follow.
11h36
